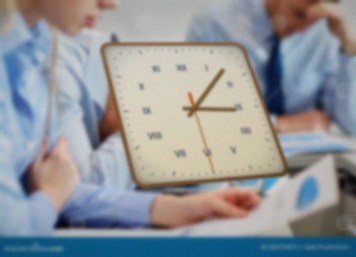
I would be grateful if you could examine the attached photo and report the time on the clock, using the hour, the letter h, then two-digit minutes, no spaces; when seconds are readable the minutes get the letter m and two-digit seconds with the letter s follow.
3h07m30s
